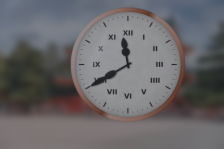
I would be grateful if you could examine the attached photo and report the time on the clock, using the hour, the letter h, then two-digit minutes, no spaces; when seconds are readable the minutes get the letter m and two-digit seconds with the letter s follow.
11h40
